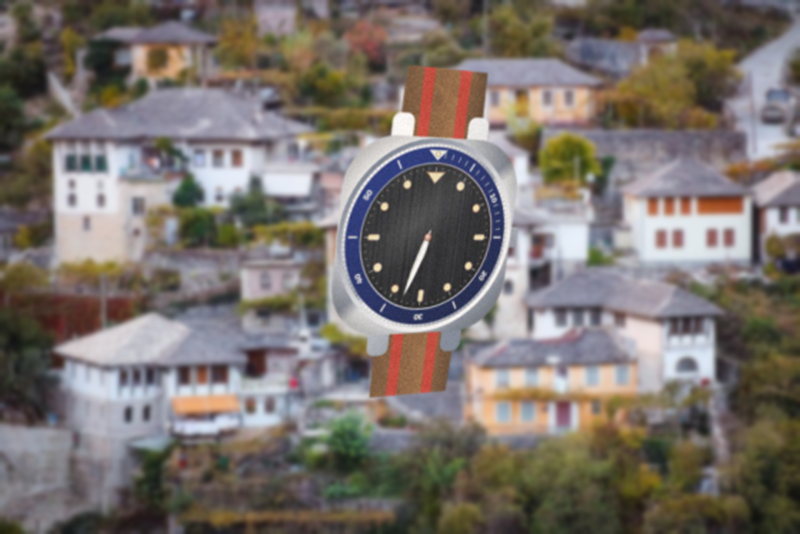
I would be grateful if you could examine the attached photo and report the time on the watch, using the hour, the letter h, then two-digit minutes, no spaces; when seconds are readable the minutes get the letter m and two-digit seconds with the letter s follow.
6h33
